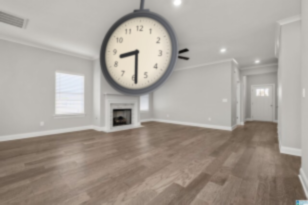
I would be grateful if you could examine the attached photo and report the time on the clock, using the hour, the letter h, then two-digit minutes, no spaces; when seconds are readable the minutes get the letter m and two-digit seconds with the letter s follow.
8h29
